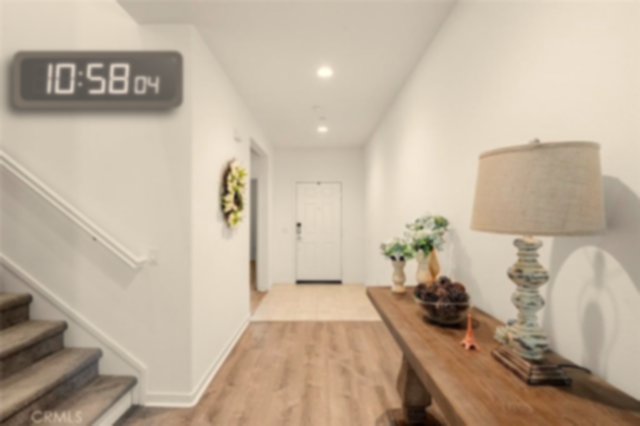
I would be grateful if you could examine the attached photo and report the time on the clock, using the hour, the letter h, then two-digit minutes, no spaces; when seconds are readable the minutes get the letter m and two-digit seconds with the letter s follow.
10h58m04s
